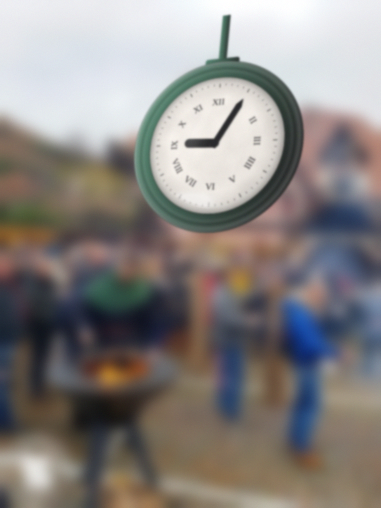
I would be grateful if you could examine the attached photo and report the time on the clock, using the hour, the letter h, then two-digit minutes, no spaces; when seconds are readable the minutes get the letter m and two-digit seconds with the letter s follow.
9h05
